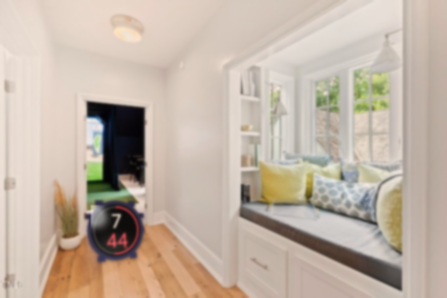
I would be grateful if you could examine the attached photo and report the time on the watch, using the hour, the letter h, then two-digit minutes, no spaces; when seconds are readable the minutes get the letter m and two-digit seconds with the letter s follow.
7h44
